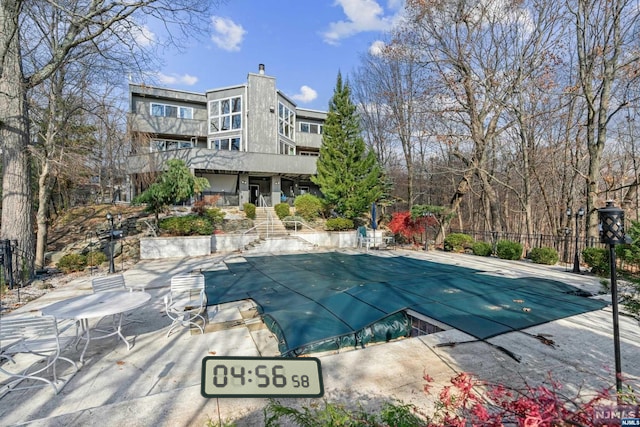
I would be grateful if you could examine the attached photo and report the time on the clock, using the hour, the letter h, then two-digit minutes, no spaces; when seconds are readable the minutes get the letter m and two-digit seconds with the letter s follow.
4h56m58s
